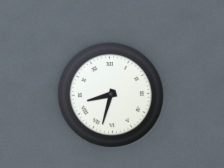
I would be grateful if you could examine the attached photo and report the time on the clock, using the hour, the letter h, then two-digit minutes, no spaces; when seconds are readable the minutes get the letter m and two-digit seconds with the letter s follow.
8h33
